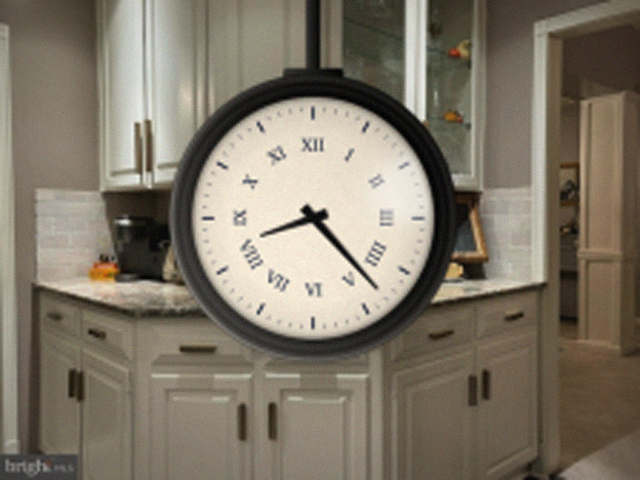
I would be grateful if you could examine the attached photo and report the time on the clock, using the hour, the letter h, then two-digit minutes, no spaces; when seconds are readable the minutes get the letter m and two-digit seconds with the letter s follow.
8h23
